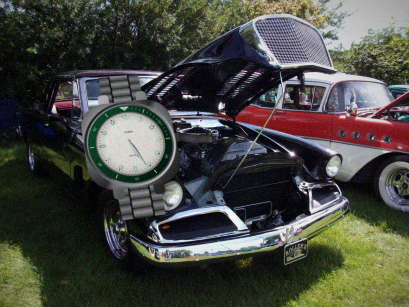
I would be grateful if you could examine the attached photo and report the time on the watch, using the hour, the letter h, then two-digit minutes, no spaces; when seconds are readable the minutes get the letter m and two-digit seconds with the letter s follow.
5h26
